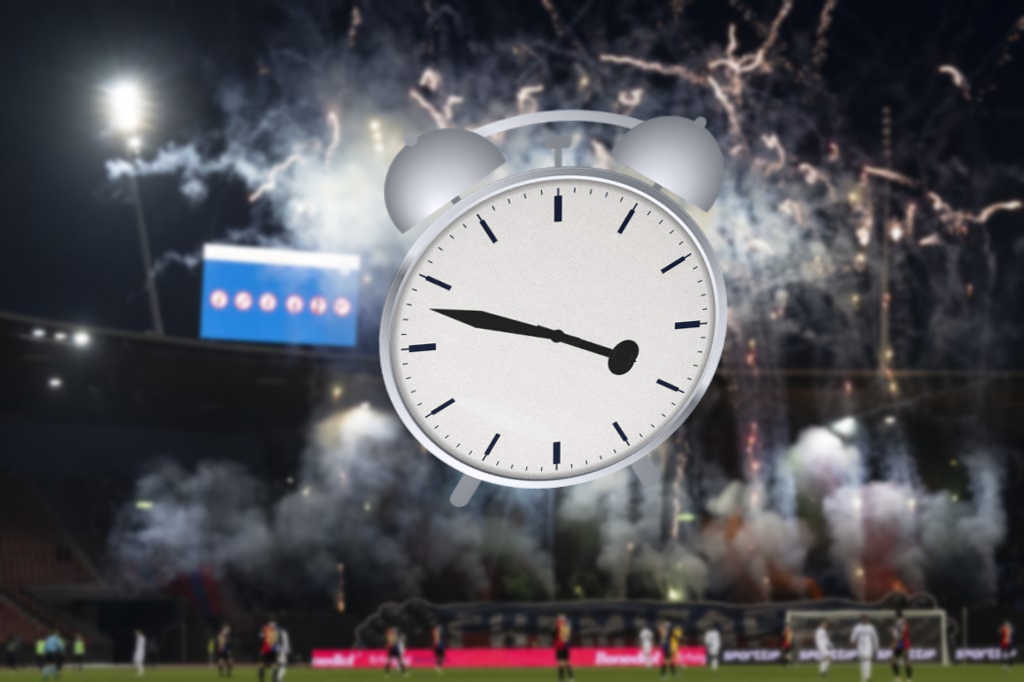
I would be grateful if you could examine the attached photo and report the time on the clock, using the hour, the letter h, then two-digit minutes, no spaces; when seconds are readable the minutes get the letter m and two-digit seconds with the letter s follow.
3h48
